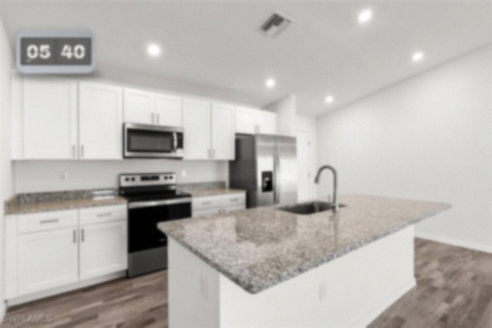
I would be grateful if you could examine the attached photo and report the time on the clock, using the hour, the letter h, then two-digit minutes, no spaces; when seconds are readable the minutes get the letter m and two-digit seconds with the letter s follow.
5h40
